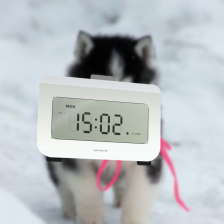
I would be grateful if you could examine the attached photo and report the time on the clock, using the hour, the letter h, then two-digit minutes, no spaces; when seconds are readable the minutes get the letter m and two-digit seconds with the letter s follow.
15h02
